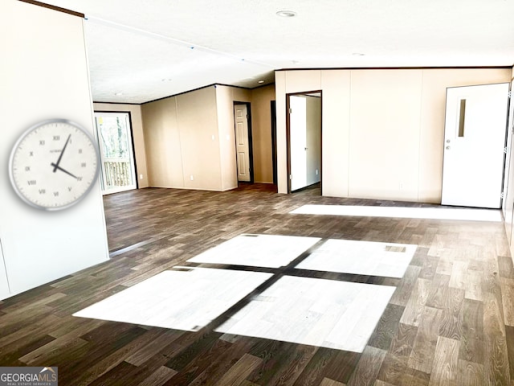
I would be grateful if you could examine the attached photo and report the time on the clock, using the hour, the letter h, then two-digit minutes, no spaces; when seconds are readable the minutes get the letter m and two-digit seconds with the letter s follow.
4h04
